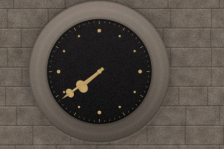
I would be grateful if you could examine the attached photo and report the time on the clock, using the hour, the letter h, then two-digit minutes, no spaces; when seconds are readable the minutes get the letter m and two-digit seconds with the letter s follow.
7h39
